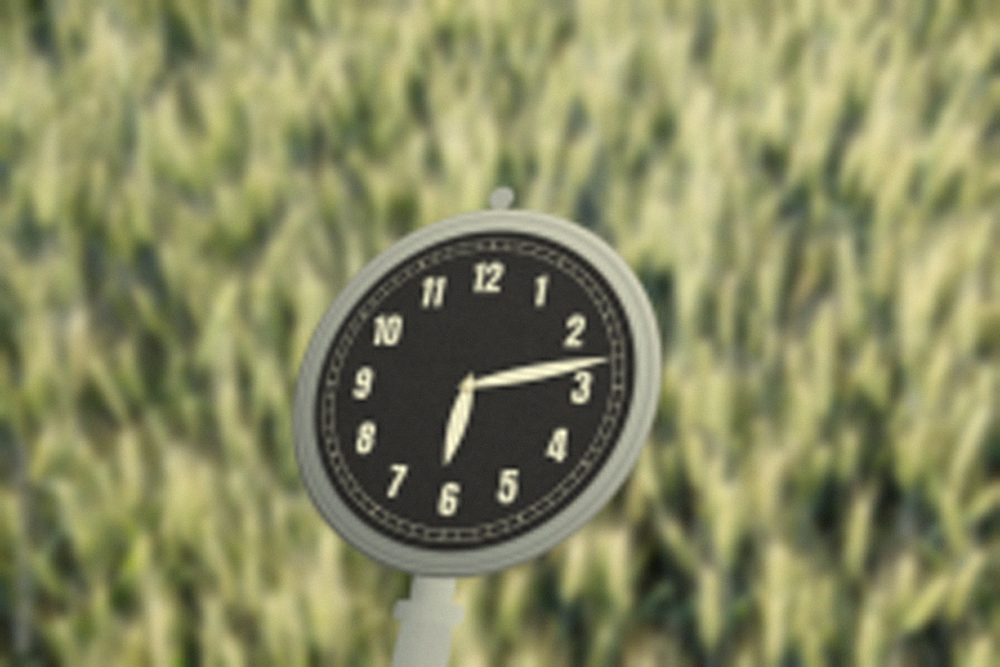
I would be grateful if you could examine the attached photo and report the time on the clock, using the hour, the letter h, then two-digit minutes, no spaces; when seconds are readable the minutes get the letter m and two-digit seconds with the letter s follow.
6h13
